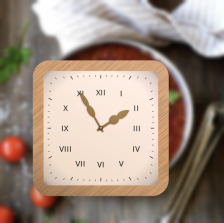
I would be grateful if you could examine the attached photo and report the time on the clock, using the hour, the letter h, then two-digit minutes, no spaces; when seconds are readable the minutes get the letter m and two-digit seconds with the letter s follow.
1h55
